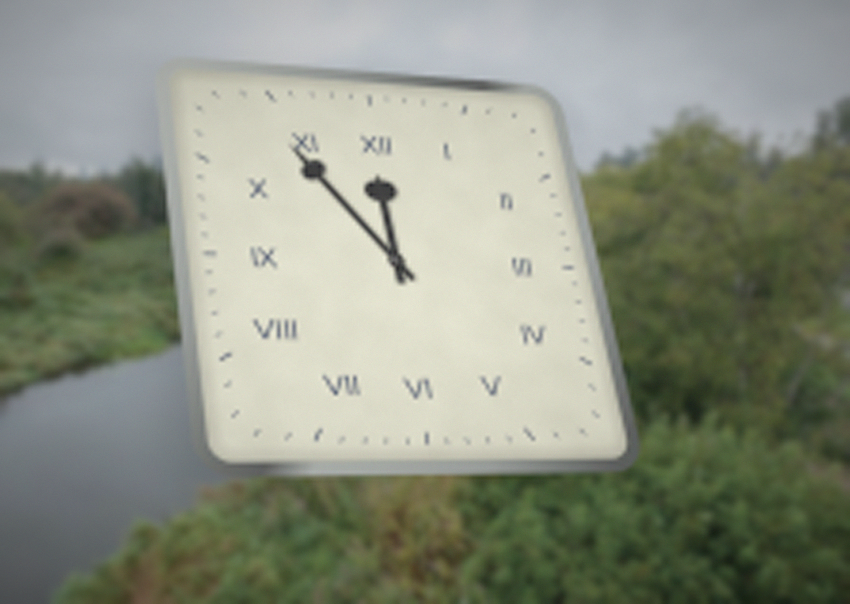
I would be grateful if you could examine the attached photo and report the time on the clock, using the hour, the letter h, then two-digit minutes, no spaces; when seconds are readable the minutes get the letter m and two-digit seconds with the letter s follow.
11h54
